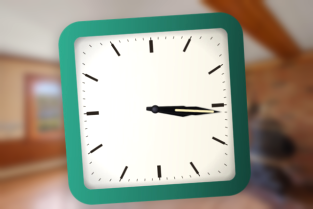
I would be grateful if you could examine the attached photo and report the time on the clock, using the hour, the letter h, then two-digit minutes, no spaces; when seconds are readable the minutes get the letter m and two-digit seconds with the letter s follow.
3h16
